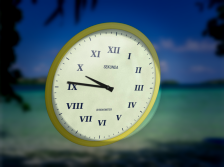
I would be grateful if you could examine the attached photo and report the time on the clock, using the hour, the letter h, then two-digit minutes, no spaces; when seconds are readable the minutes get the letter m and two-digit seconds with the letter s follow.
9h46
